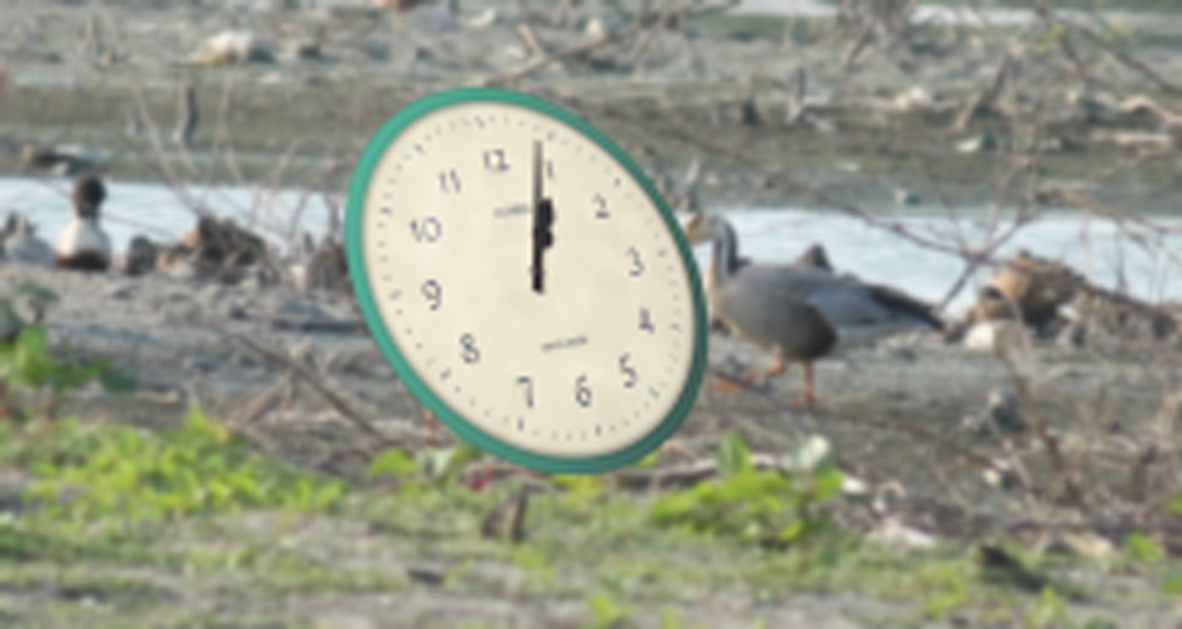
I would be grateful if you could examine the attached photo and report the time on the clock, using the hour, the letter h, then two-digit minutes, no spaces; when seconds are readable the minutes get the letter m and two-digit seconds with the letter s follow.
1h04
